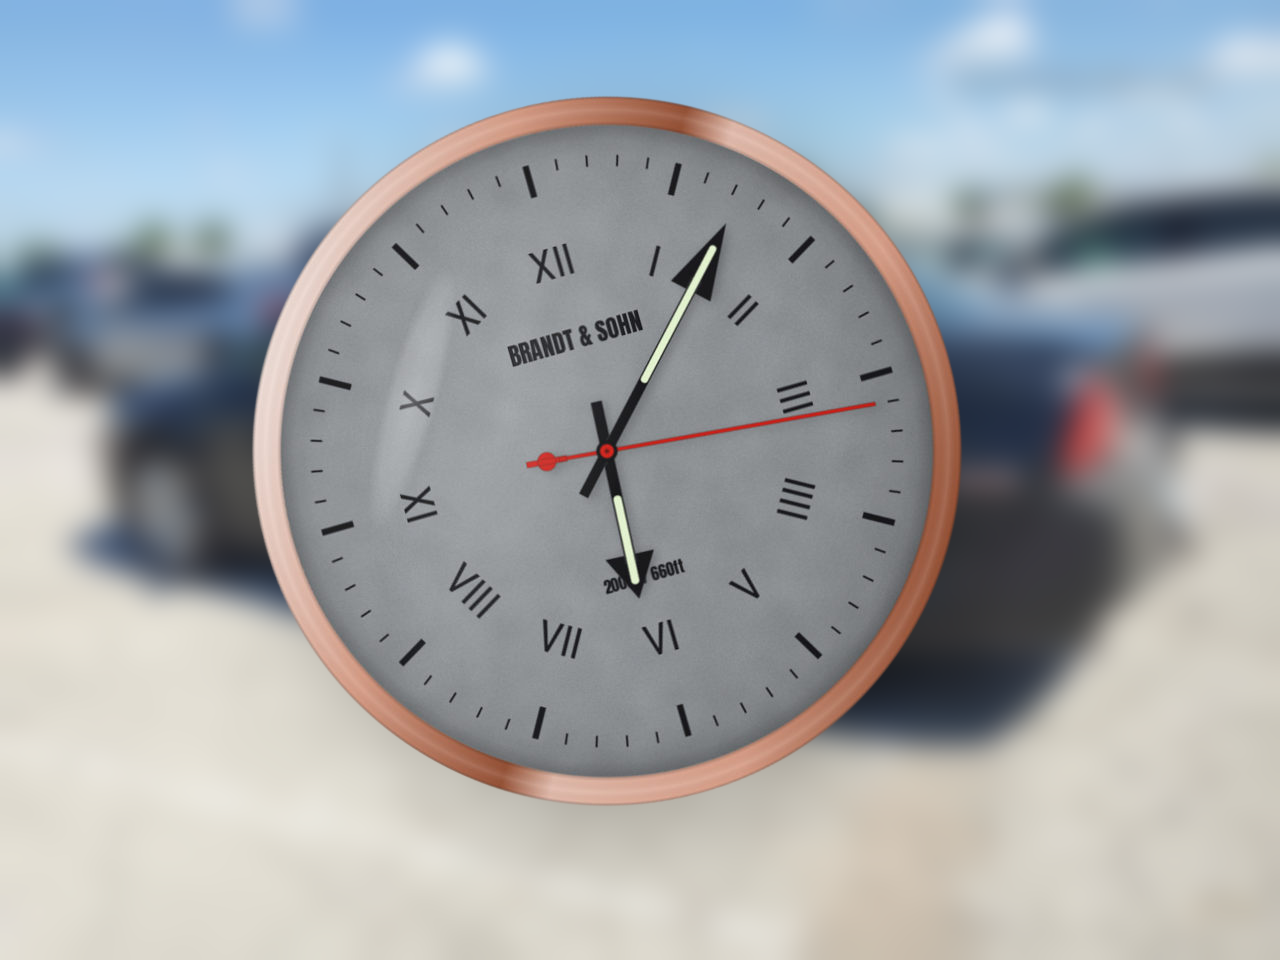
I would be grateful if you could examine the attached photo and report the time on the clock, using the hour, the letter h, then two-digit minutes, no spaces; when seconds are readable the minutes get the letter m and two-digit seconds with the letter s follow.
6h07m16s
